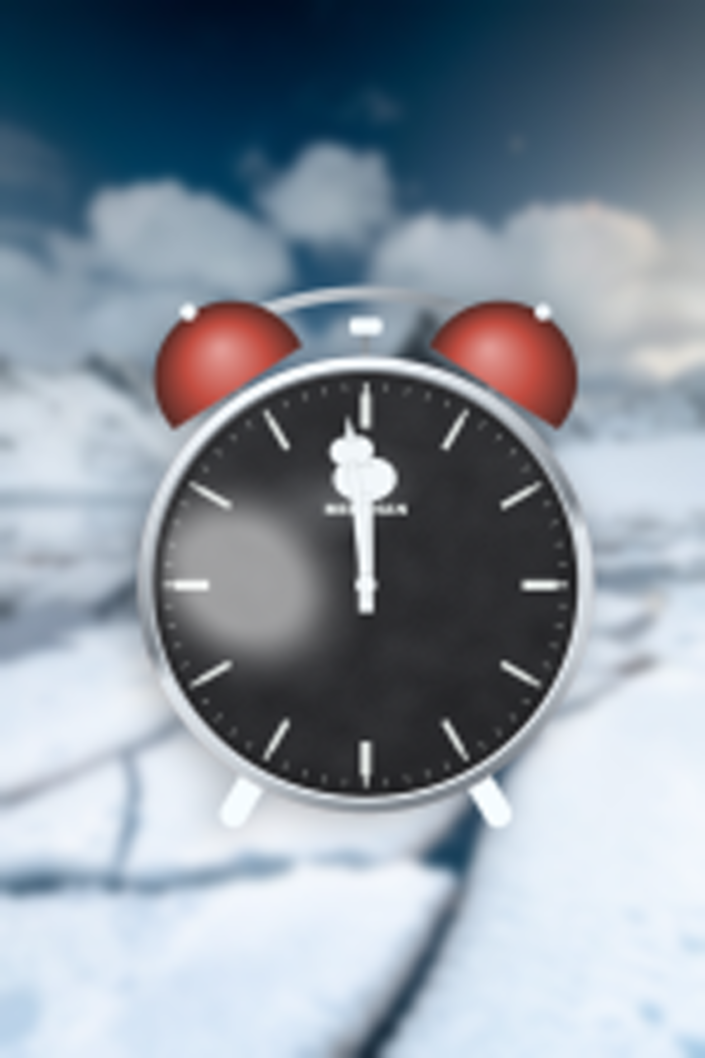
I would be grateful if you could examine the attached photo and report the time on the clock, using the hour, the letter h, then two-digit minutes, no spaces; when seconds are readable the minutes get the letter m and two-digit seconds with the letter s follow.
11h59
